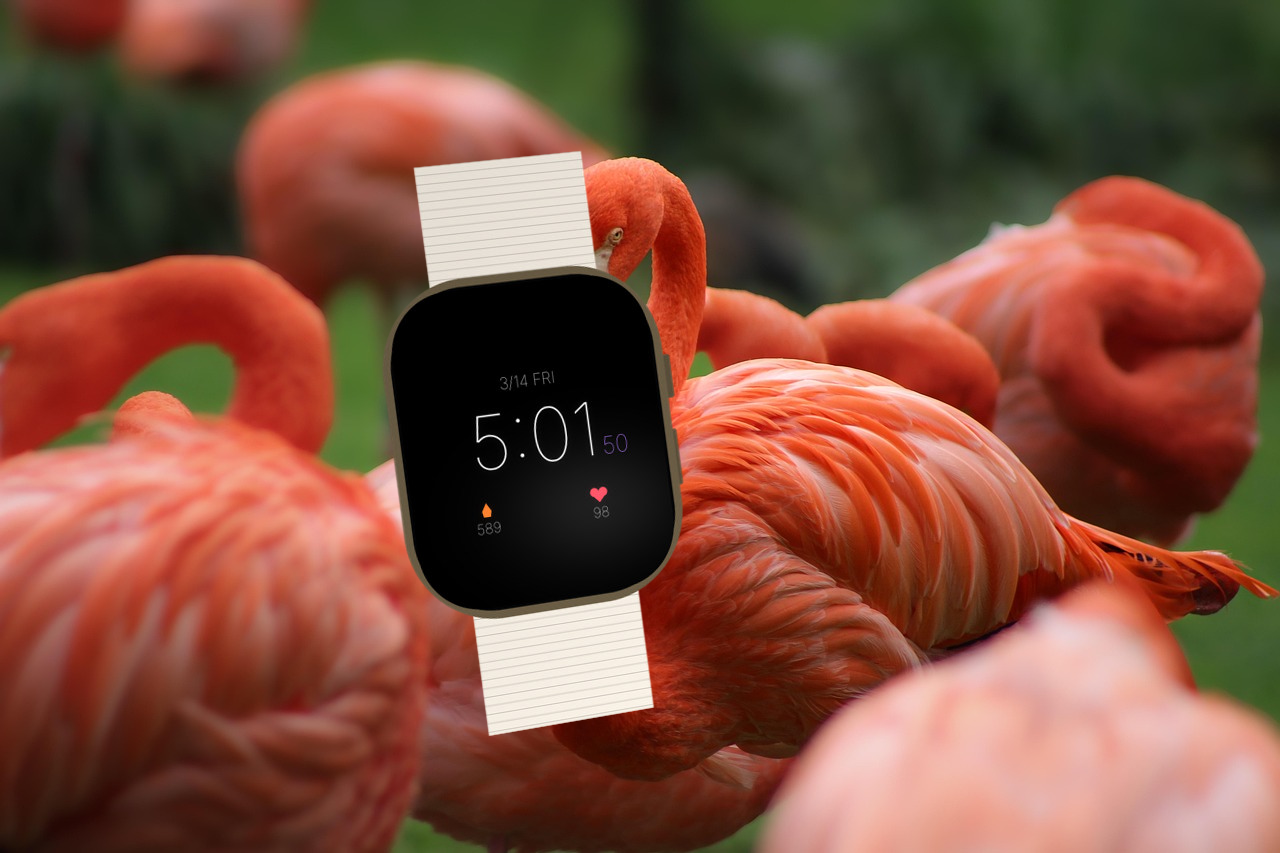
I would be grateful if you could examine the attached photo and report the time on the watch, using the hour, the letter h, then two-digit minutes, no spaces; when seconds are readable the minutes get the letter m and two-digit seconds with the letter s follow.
5h01m50s
